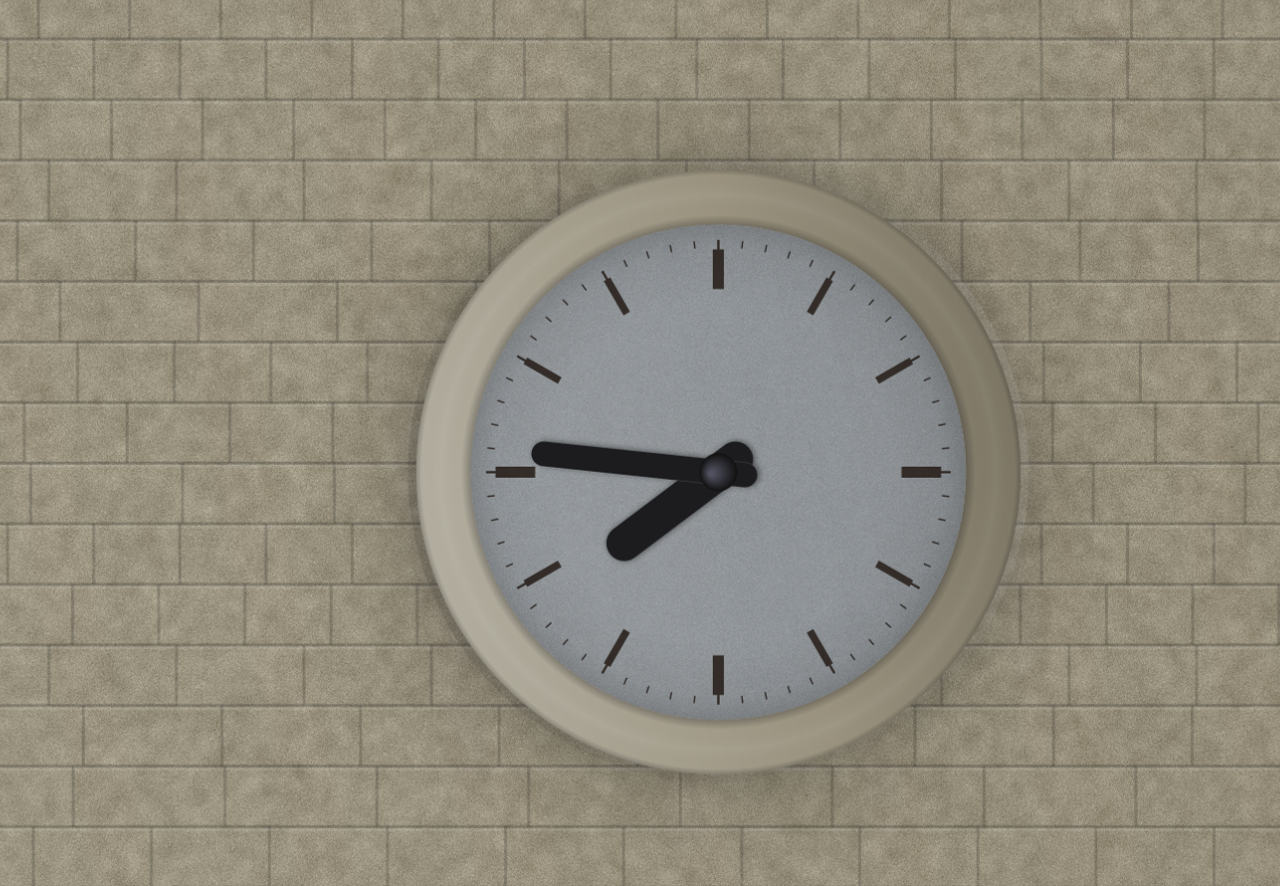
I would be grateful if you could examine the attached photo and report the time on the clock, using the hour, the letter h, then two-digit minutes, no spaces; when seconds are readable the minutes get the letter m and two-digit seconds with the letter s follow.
7h46
